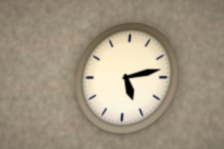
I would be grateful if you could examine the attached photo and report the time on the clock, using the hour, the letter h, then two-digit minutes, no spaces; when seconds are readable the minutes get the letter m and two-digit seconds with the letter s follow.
5h13
